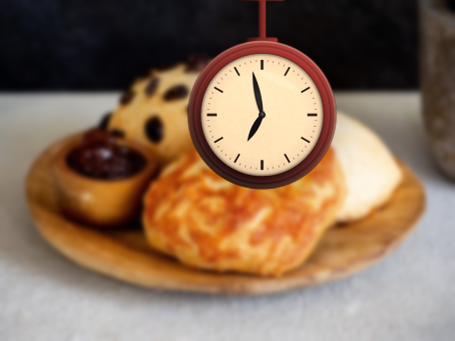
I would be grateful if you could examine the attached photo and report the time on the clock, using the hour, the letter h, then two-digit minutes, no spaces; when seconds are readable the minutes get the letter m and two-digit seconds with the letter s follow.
6h58
